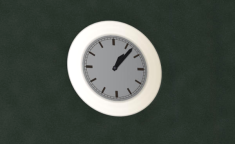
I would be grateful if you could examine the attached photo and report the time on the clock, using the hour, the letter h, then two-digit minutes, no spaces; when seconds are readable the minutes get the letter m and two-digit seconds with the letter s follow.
1h07
